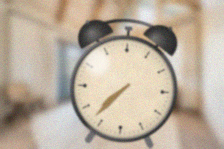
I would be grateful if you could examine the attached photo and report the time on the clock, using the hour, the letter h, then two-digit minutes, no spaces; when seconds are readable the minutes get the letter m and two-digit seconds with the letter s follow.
7h37
